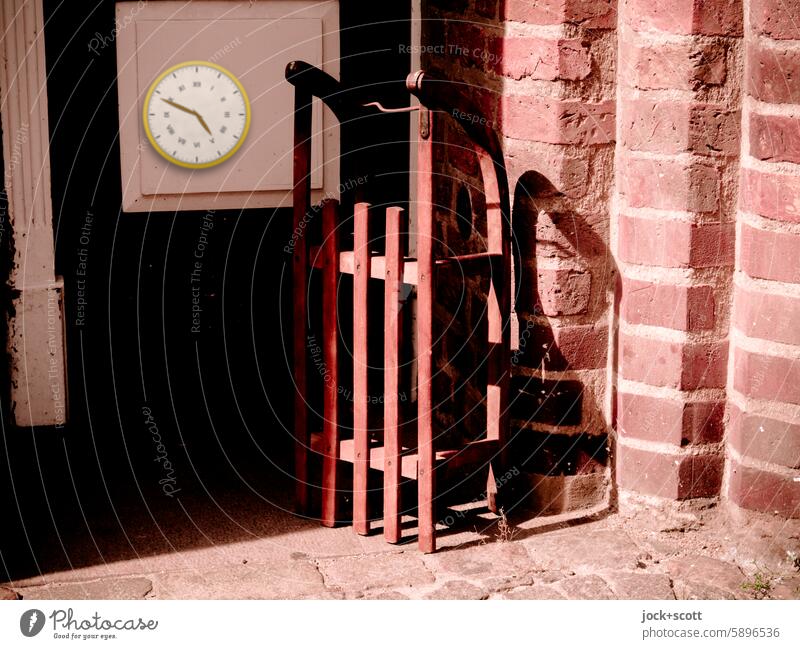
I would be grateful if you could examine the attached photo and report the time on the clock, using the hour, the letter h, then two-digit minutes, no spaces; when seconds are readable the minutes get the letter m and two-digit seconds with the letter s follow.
4h49
